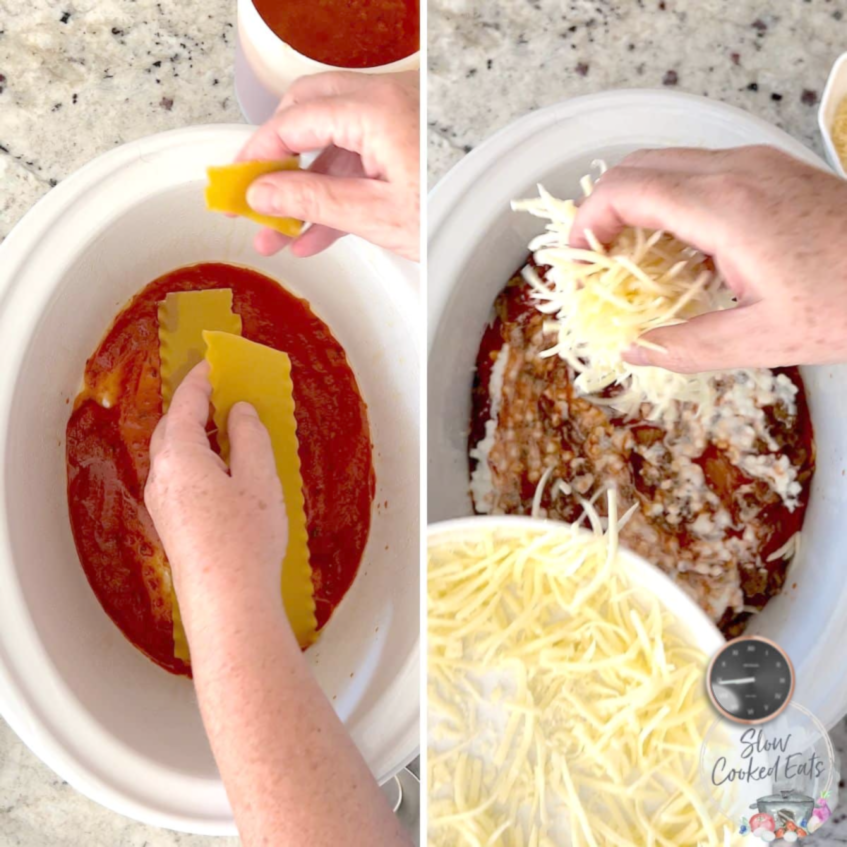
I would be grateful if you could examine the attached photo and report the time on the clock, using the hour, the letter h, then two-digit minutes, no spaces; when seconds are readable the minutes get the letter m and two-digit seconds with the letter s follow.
8h44
